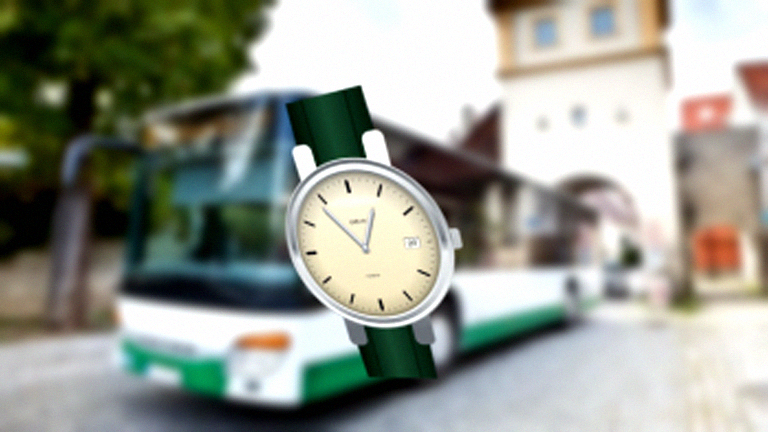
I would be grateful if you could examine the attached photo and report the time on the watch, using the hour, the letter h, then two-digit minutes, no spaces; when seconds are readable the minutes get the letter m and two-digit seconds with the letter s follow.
12h54
